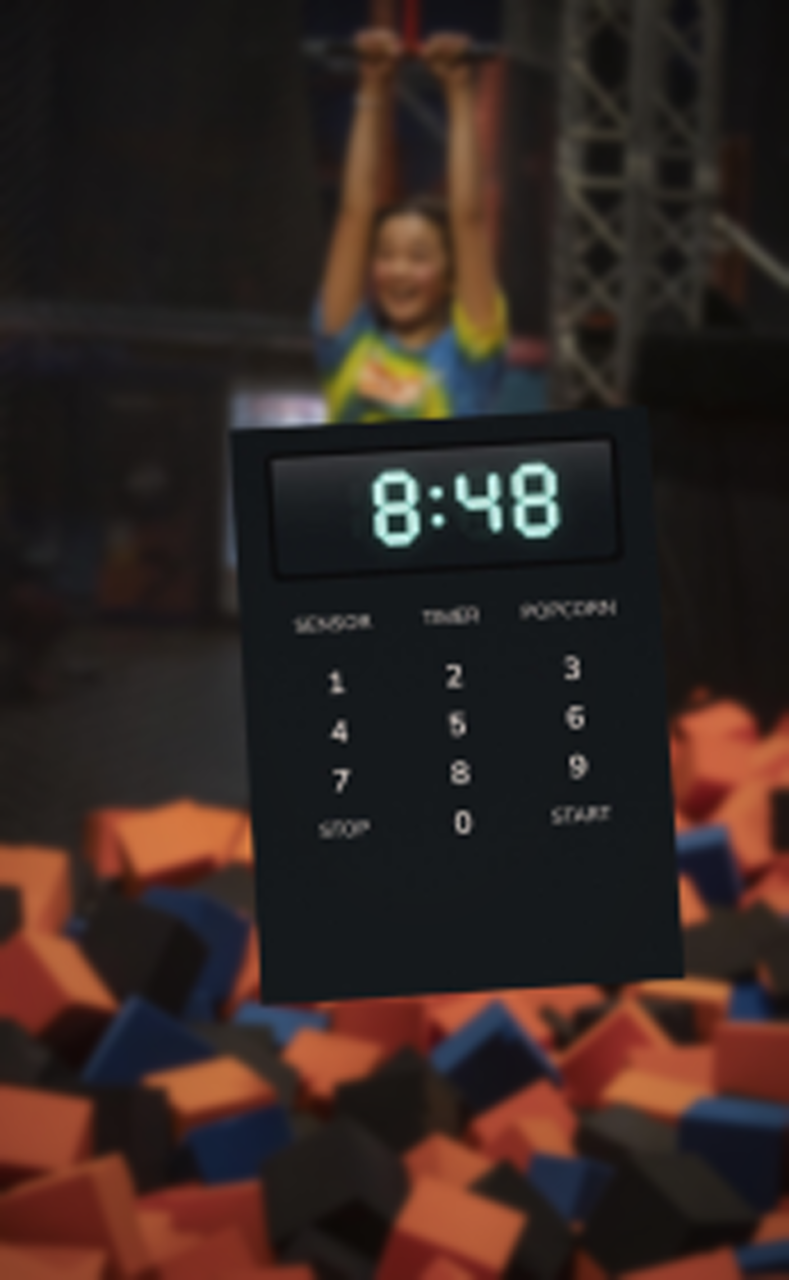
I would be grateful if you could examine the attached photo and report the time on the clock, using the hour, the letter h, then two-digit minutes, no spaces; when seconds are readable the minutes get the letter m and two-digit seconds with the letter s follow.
8h48
